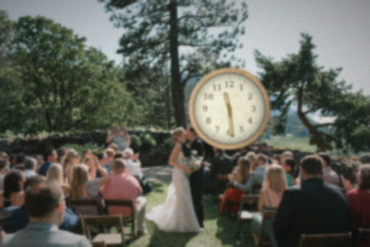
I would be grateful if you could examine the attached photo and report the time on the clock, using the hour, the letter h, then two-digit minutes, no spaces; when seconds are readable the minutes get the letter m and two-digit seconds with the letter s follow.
11h29
